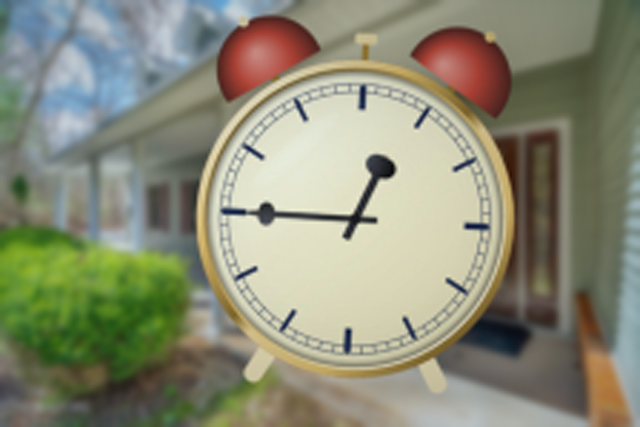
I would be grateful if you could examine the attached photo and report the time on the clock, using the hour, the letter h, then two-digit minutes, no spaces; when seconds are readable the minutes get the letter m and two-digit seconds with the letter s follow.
12h45
